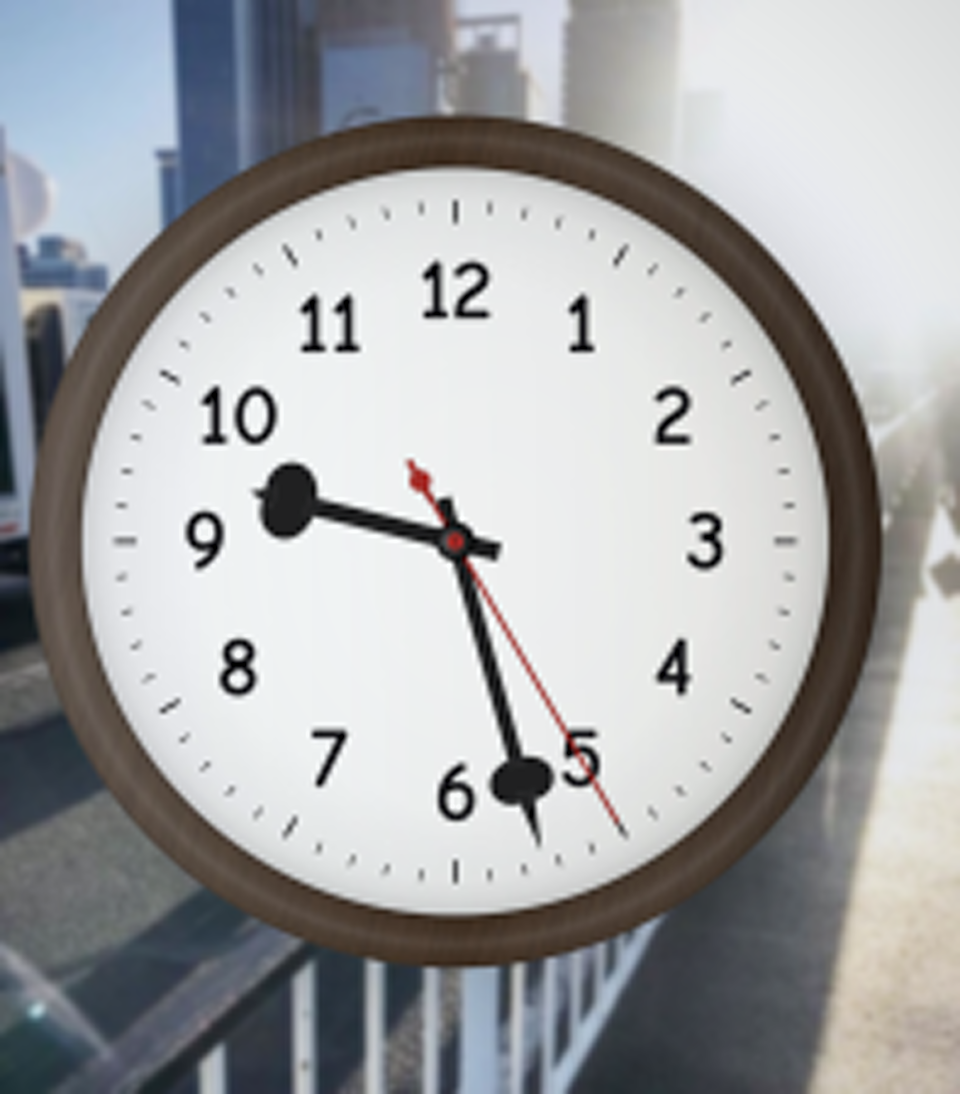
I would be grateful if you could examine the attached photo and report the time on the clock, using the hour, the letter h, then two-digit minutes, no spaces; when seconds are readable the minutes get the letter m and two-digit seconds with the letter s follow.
9h27m25s
